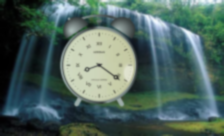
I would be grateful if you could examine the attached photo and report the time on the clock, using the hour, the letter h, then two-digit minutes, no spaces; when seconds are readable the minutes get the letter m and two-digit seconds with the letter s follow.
8h21
